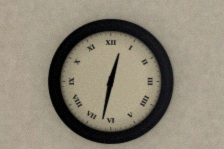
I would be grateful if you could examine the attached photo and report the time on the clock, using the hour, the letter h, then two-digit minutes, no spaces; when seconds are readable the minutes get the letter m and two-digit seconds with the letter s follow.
12h32
